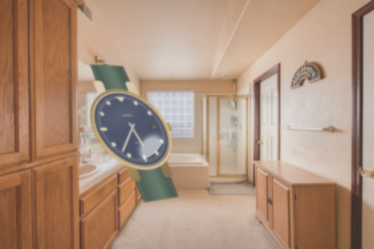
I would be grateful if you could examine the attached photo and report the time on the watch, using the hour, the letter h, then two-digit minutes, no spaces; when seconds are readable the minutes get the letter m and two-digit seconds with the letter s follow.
5h37
